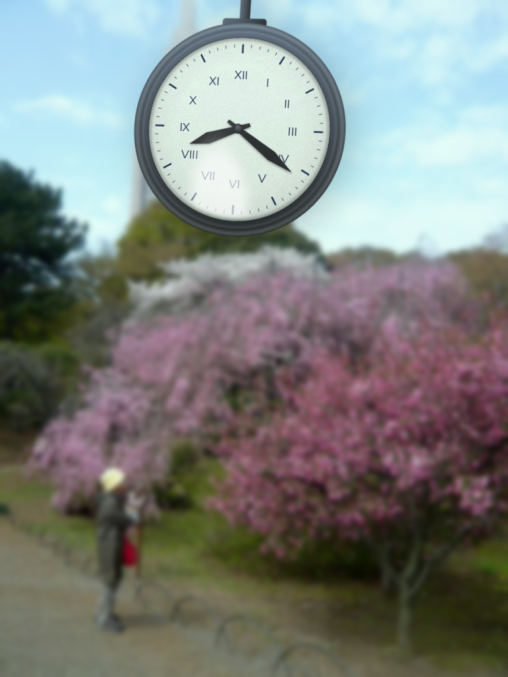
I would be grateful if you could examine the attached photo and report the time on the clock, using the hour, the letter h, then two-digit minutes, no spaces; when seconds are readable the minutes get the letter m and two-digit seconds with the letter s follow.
8h21
